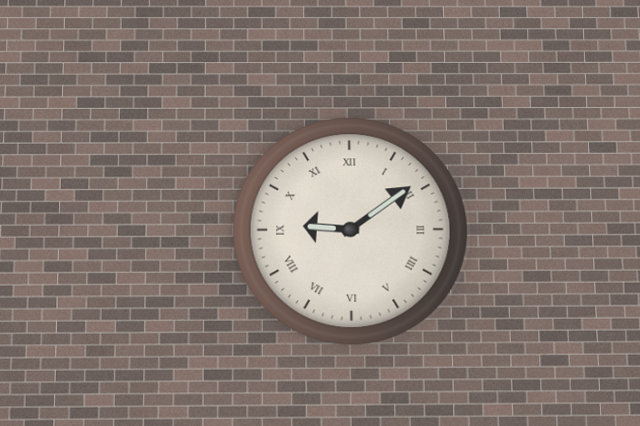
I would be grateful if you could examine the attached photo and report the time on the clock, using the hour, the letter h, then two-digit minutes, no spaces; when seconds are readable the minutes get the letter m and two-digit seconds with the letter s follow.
9h09
